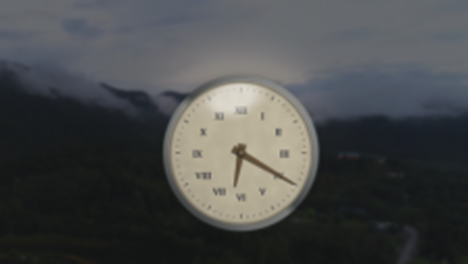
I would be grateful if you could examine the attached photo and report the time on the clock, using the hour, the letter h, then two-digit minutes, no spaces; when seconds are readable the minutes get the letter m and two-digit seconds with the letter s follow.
6h20
